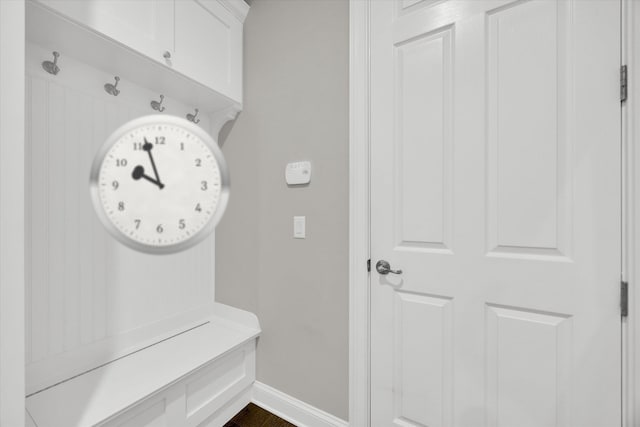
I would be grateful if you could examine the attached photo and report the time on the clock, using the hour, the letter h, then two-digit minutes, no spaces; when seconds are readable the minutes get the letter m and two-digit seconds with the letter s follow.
9h57
